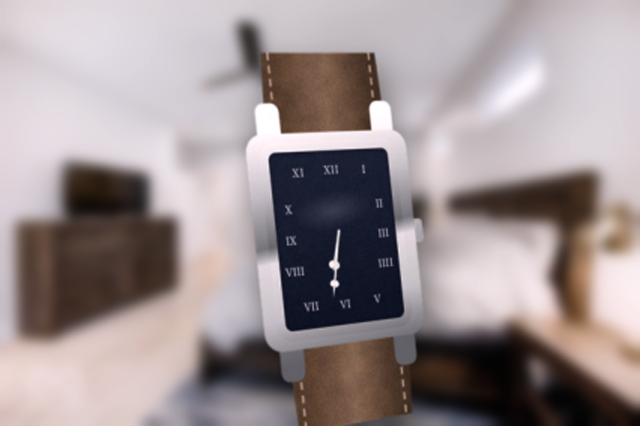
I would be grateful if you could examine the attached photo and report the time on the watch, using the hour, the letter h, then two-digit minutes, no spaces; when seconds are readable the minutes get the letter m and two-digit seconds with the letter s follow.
6h32
